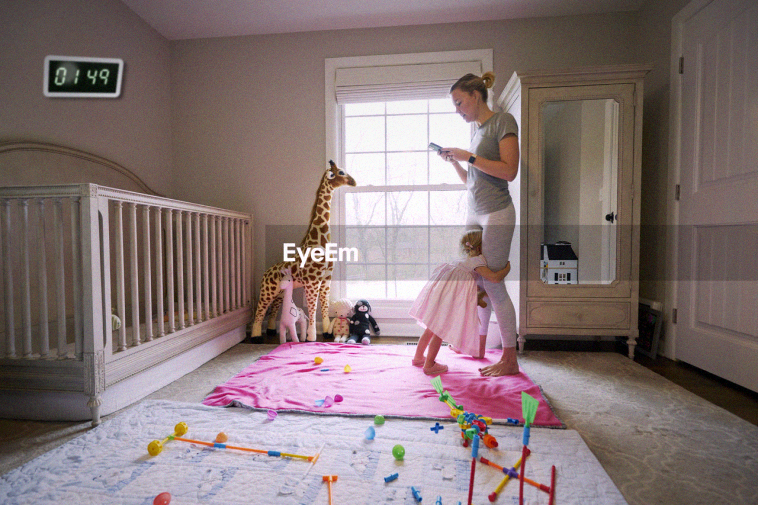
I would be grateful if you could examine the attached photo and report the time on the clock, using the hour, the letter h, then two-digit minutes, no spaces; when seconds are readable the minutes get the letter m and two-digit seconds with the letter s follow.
1h49
